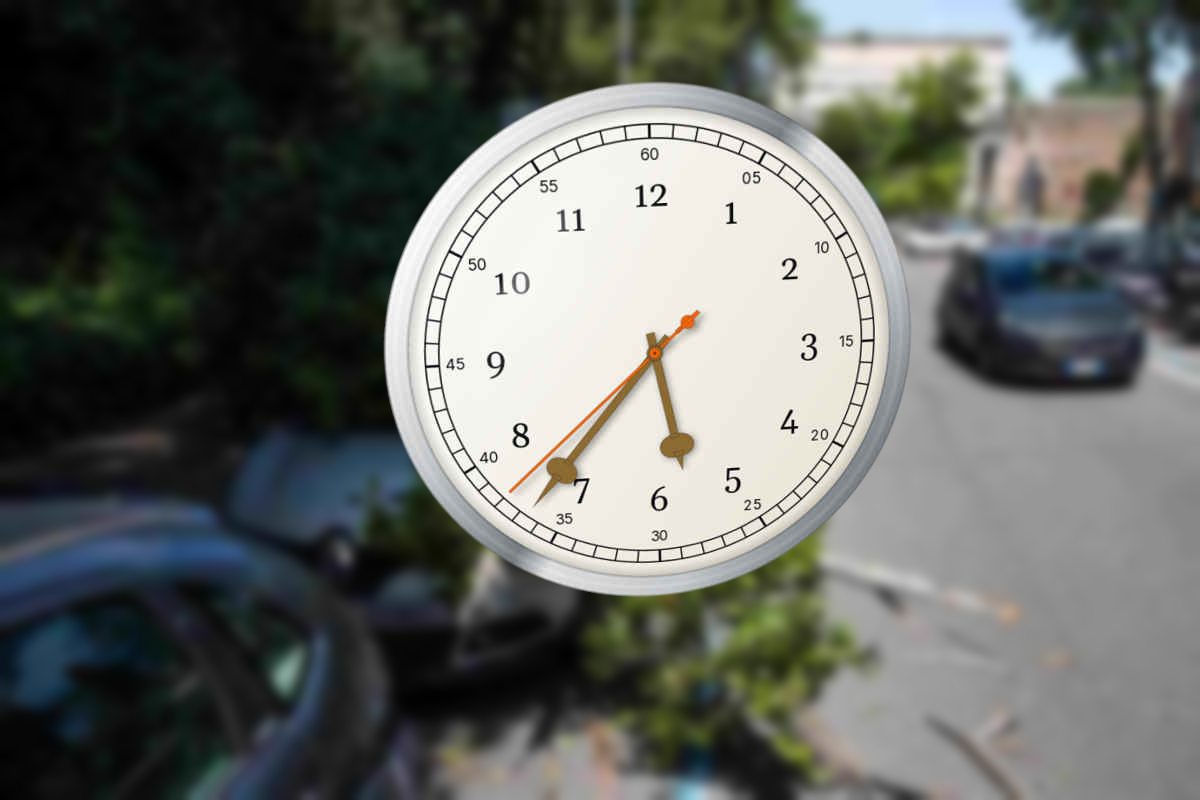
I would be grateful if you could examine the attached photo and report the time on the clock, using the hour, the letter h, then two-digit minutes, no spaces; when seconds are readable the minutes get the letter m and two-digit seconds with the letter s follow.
5h36m38s
